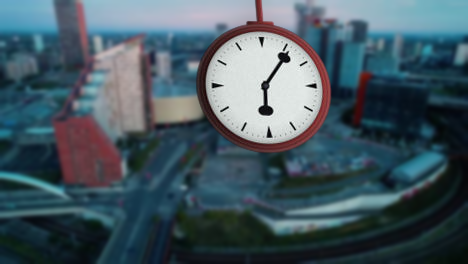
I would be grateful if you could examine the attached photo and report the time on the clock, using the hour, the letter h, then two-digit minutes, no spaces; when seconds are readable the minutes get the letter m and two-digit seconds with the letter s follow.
6h06
